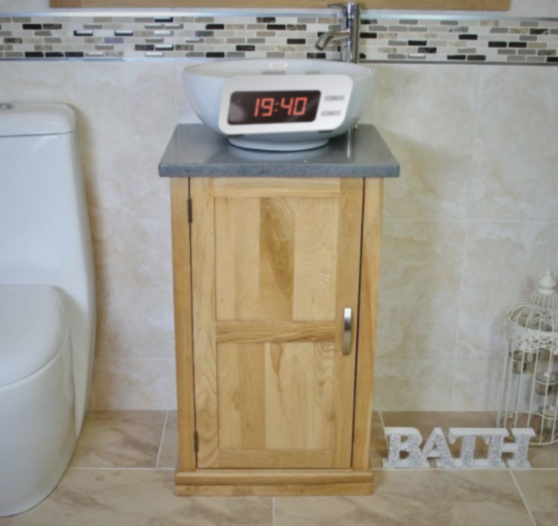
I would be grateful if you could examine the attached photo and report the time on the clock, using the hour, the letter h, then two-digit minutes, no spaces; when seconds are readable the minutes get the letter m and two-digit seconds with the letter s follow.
19h40
